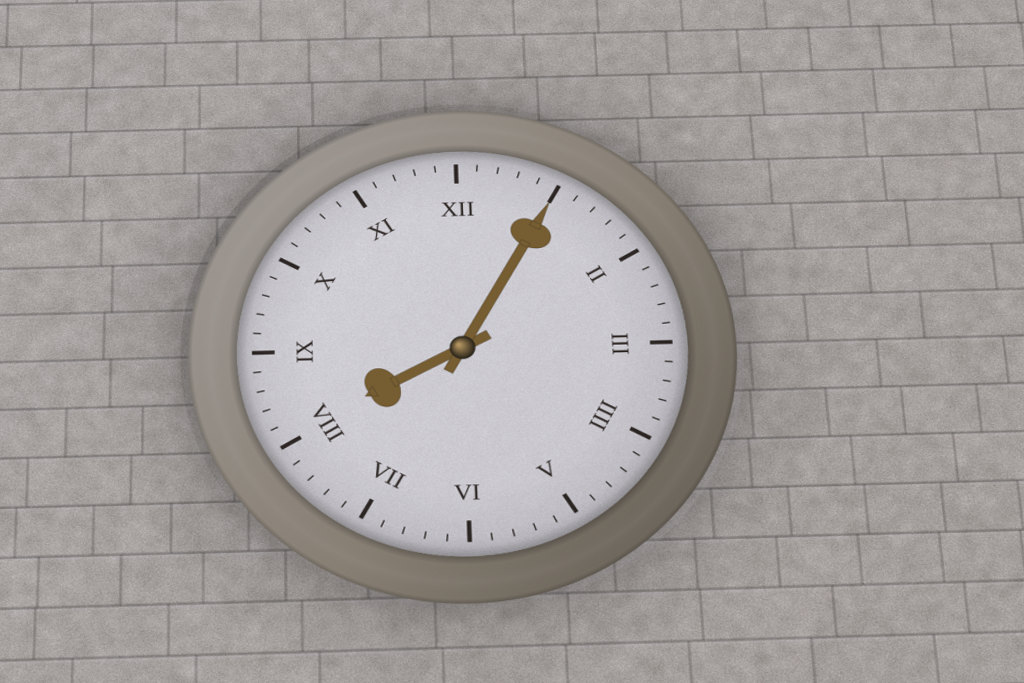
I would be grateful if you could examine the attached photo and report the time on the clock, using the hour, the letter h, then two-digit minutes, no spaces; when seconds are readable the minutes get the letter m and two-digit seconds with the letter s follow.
8h05
